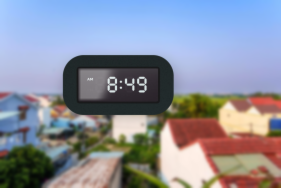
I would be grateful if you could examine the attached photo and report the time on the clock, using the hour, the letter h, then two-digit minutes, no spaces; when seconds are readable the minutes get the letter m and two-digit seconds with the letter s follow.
8h49
